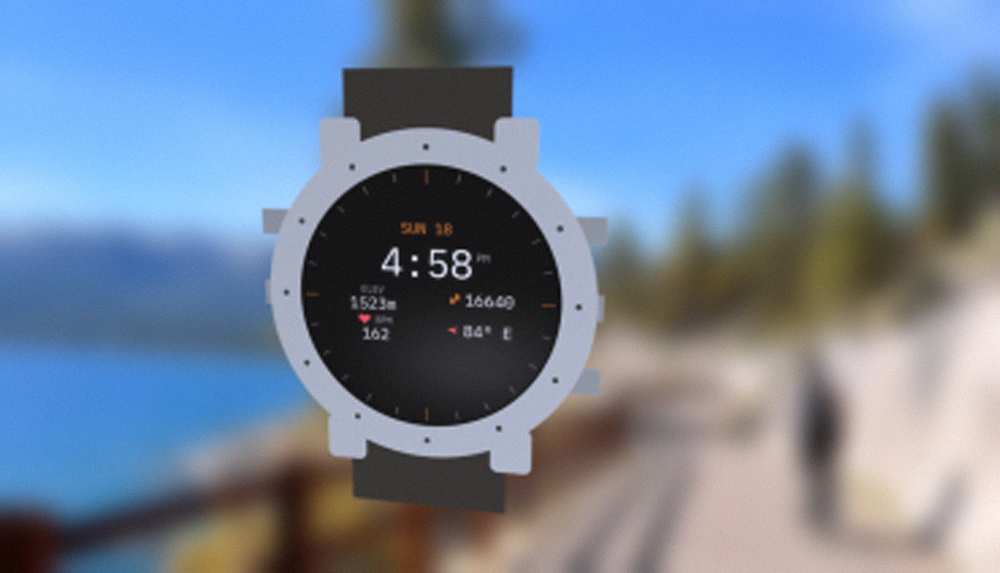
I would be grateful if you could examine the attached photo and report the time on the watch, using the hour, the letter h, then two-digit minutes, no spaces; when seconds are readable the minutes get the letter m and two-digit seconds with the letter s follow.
4h58
